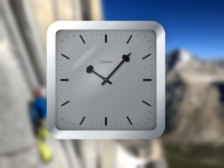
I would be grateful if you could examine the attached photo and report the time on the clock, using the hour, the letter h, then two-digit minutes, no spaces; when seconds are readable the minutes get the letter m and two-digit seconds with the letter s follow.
10h07
